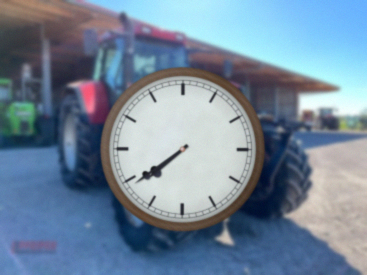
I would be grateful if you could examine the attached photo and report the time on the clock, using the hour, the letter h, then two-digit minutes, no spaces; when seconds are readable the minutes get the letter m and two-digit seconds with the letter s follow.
7h39
